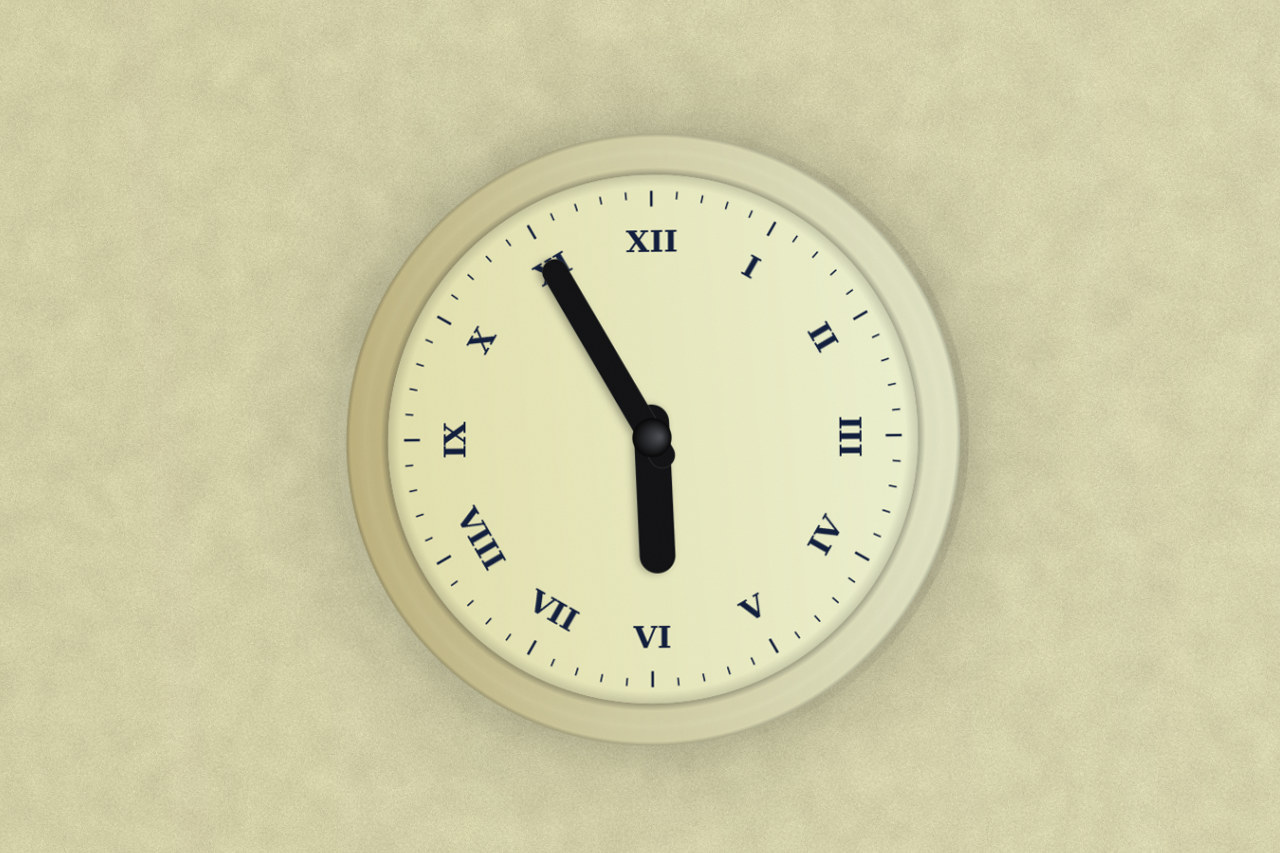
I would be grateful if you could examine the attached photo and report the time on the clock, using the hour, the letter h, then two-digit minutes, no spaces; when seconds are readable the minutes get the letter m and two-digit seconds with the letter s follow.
5h55
